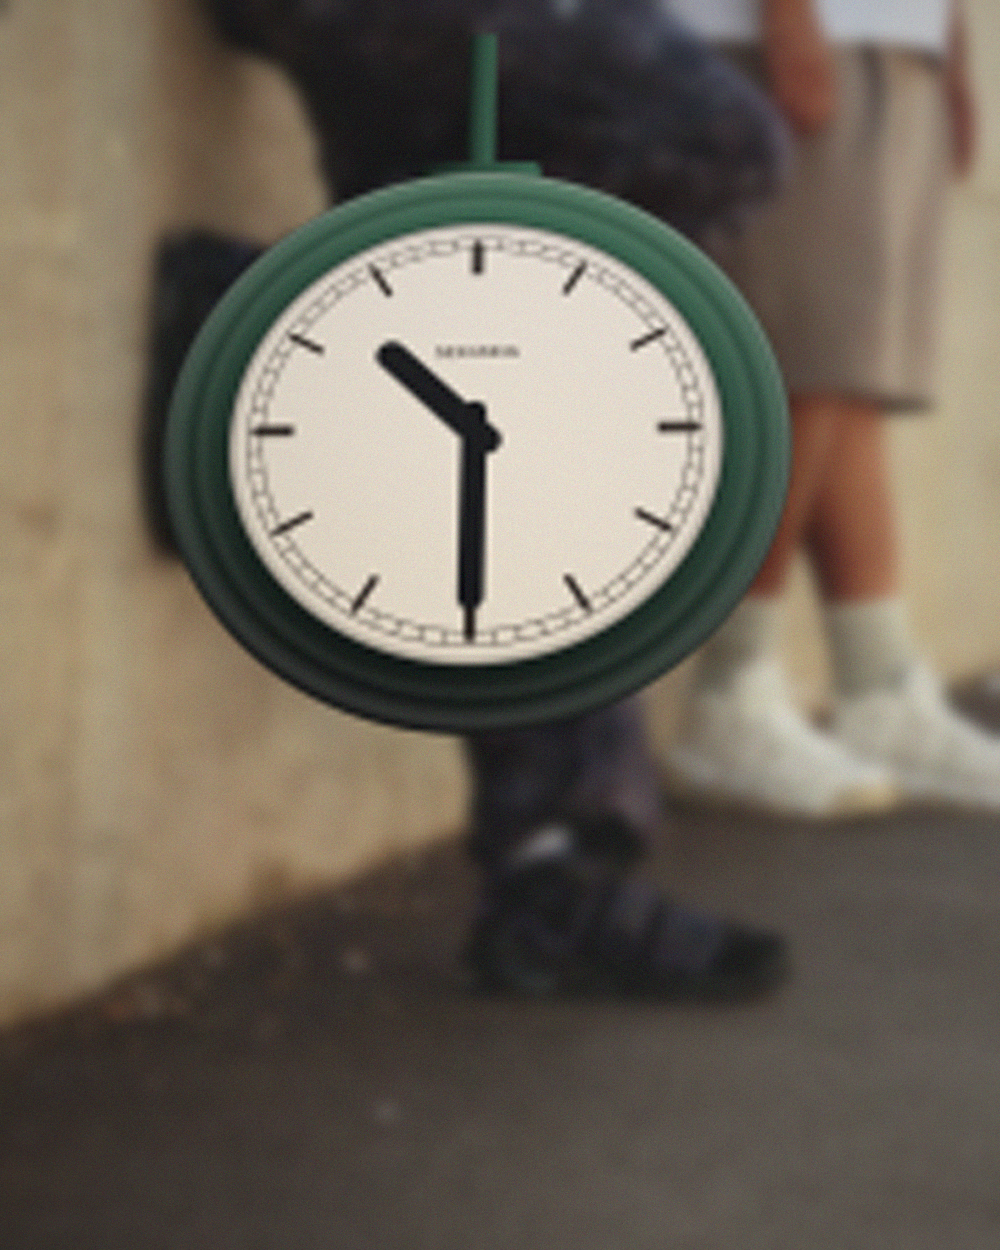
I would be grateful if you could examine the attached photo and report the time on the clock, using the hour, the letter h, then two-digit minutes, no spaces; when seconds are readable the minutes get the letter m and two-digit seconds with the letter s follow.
10h30
